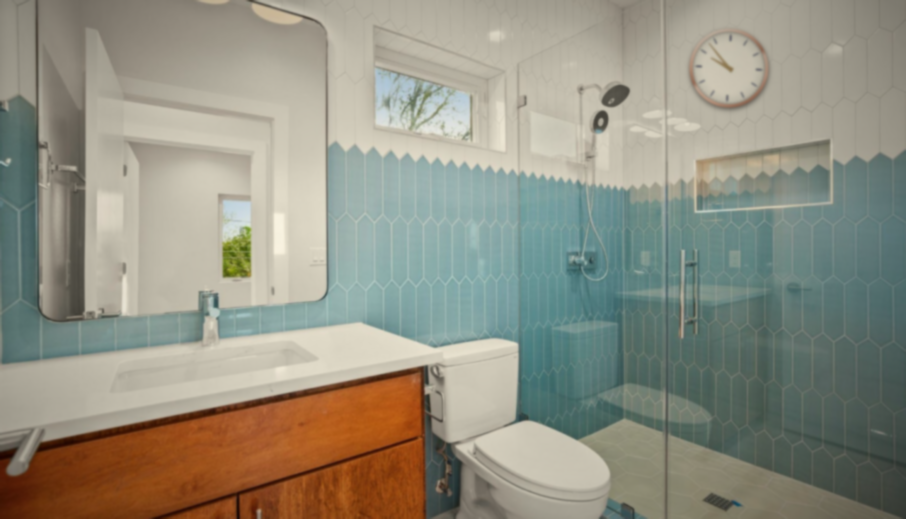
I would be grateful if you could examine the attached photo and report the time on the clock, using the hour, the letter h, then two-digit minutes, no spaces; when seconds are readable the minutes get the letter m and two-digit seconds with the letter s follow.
9h53
